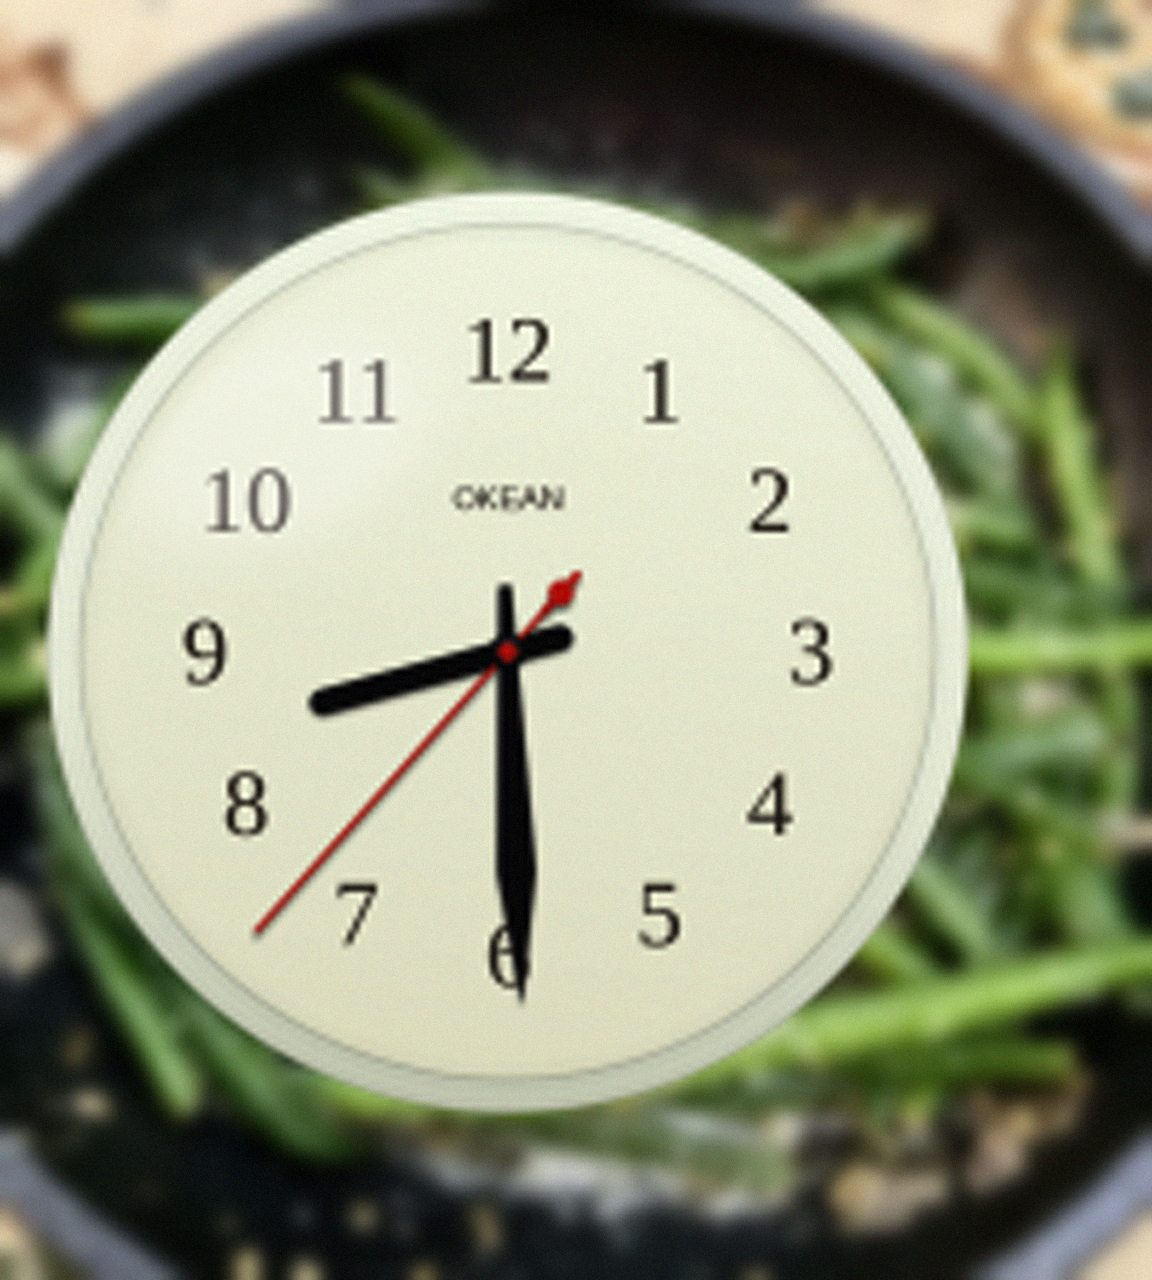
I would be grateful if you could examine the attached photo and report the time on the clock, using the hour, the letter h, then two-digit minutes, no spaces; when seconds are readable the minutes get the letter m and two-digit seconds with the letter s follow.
8h29m37s
